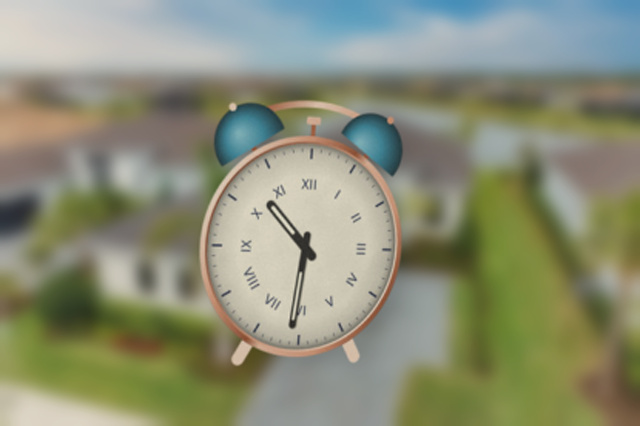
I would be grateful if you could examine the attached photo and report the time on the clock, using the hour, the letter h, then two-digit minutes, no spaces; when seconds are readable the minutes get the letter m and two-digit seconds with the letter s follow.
10h31
